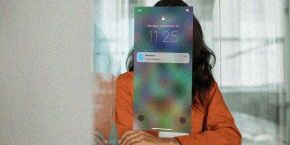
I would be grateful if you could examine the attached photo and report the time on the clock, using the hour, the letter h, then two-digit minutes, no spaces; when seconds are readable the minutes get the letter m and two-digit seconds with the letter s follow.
11h25
